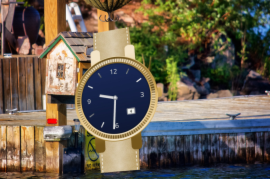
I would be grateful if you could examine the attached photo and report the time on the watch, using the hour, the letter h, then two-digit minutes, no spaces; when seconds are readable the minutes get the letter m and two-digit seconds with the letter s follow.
9h31
